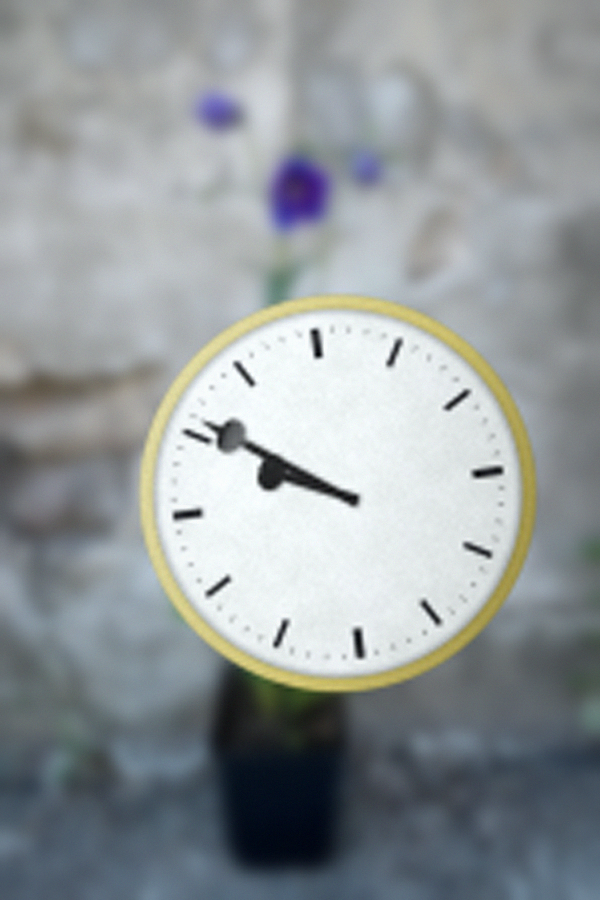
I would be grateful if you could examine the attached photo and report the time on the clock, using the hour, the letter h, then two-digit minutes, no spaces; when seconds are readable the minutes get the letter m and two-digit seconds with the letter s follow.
9h51
